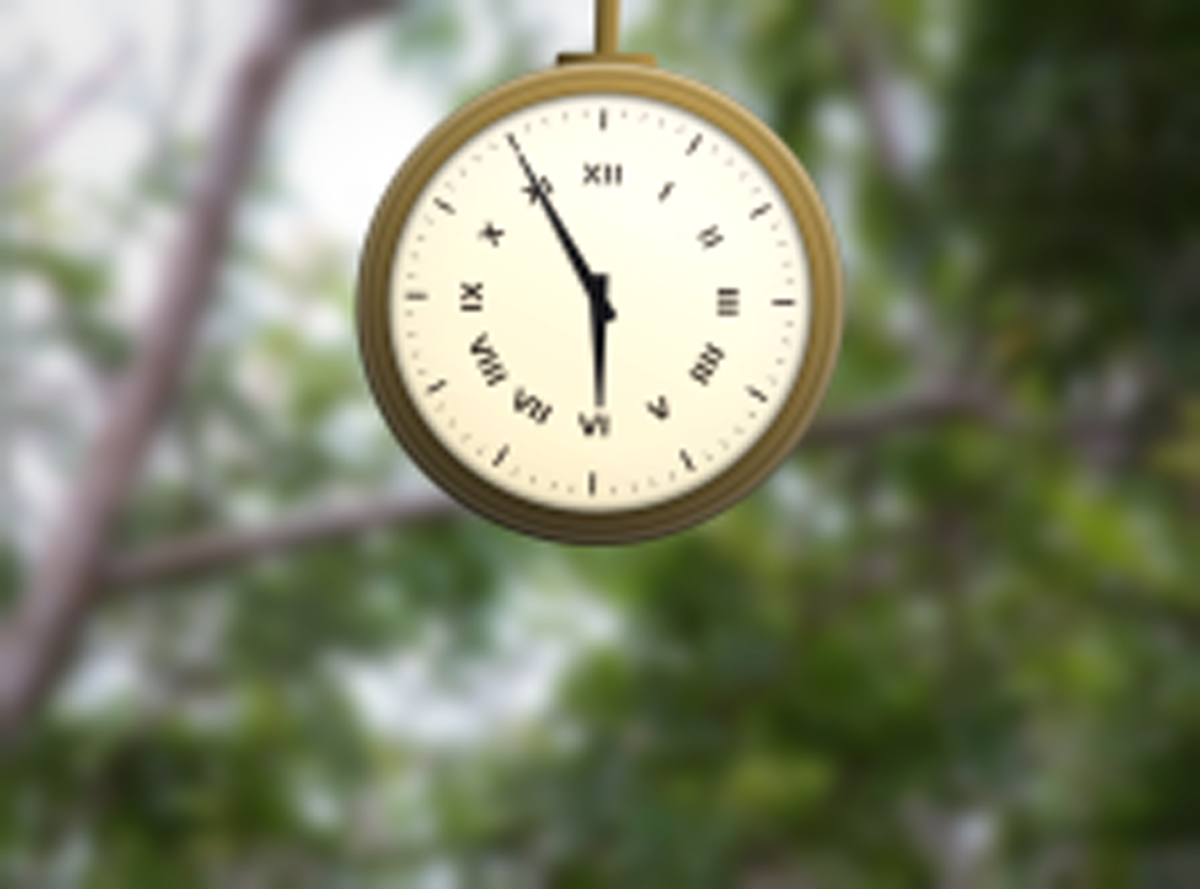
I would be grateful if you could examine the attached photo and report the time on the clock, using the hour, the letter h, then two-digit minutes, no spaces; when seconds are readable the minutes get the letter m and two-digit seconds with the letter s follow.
5h55
